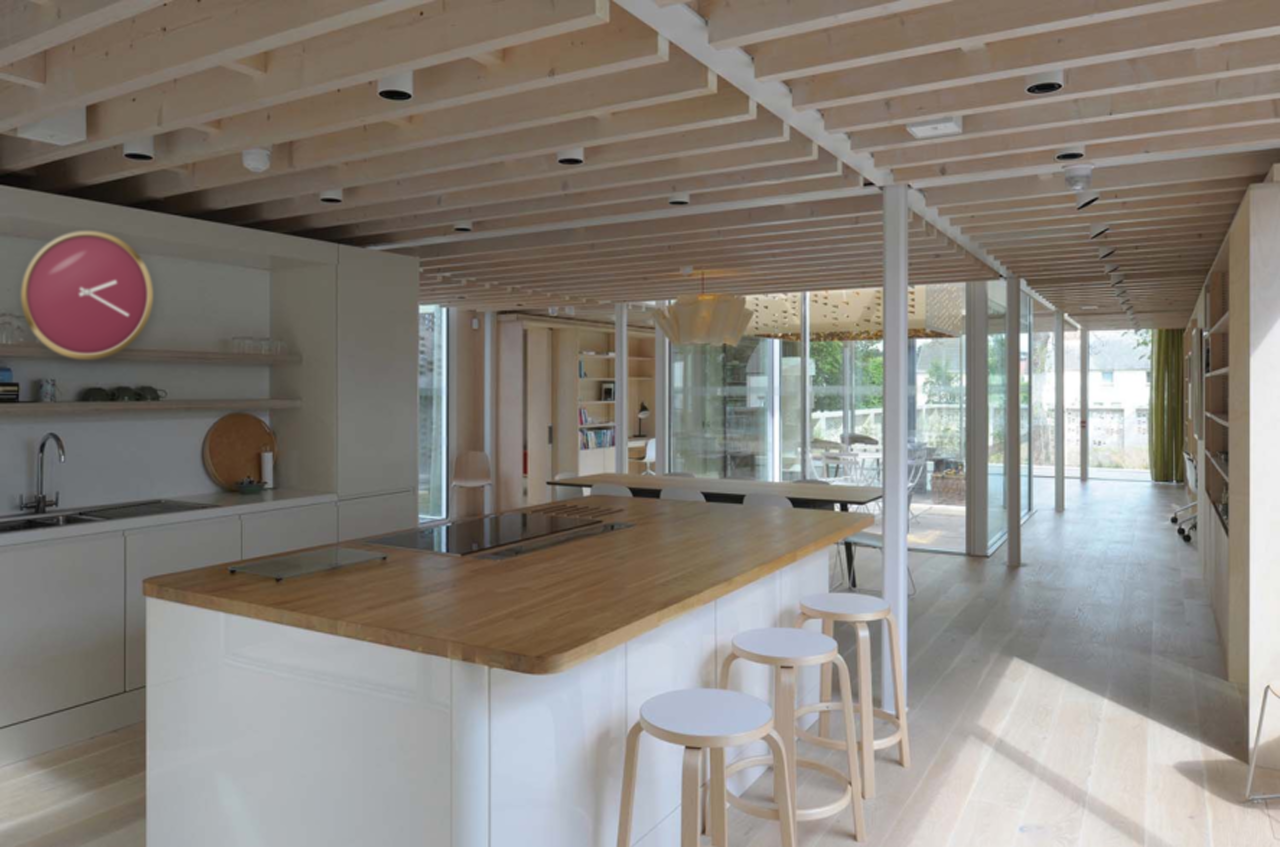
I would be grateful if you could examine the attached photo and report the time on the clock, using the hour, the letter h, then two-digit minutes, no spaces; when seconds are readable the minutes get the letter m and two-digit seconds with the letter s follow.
2h20
